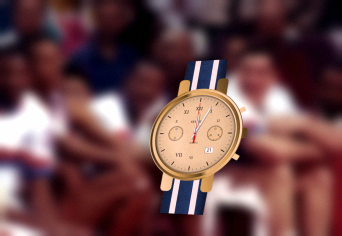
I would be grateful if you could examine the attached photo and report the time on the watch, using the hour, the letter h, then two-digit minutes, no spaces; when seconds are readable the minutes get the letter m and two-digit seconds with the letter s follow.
12h04
